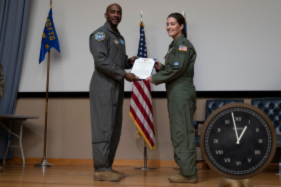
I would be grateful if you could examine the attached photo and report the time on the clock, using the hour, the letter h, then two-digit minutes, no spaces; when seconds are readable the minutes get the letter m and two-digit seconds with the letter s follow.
12h58
